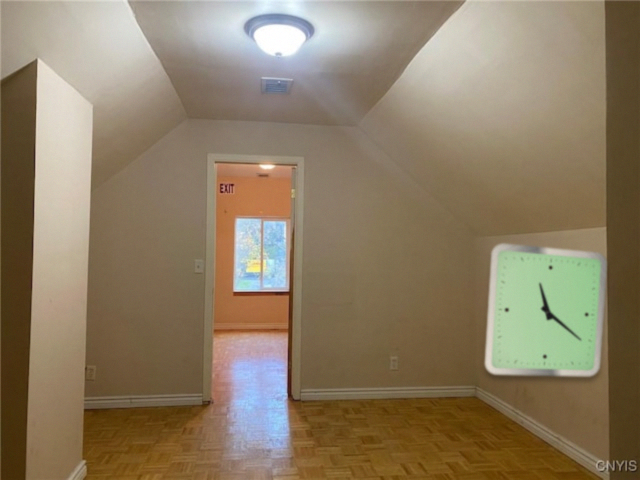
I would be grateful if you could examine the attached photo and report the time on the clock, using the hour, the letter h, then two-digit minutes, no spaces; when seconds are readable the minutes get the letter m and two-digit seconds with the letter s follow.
11h21
